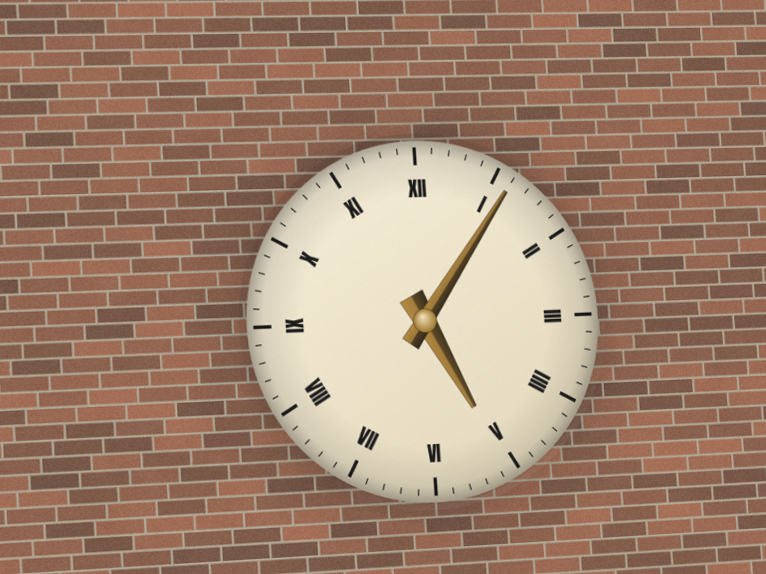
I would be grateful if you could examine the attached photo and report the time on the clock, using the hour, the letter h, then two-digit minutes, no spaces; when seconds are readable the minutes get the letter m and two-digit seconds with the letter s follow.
5h06
